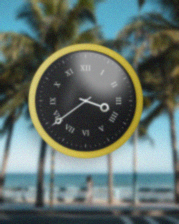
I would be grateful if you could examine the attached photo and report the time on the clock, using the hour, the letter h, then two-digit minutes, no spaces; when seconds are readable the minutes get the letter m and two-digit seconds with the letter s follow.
3h39
